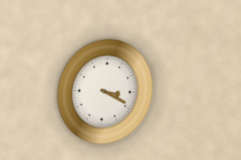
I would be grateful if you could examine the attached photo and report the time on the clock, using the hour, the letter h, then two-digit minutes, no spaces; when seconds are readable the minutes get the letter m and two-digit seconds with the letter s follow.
3h19
